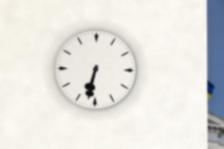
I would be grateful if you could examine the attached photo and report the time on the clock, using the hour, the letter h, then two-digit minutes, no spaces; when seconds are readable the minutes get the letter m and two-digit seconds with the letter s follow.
6h32
